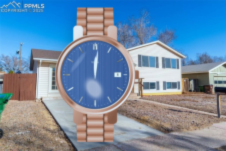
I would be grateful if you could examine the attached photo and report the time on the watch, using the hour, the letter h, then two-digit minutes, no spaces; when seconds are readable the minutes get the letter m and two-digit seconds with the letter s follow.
12h01
